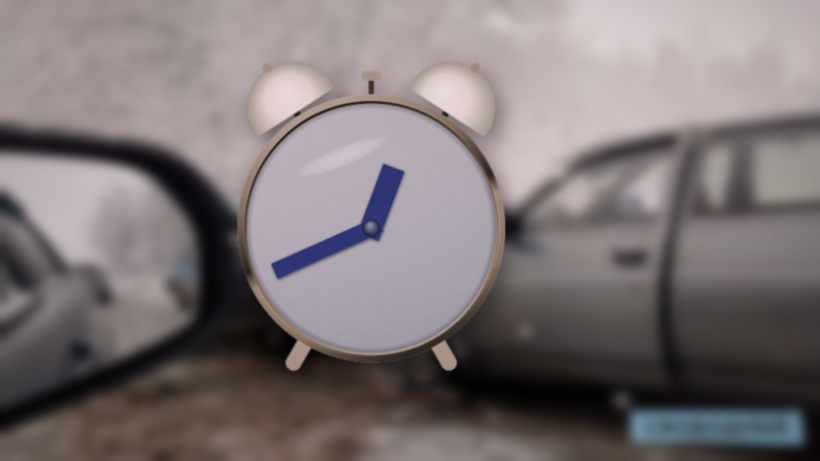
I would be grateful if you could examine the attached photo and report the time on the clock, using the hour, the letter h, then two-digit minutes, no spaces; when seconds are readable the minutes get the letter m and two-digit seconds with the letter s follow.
12h41
